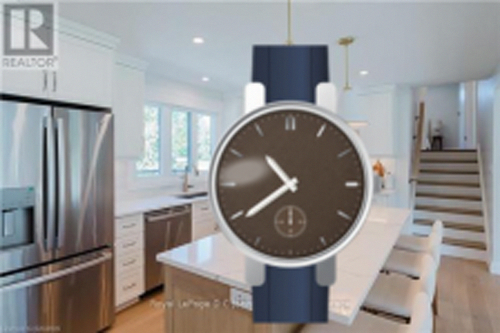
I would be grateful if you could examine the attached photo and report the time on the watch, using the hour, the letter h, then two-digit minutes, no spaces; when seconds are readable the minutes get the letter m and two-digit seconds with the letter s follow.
10h39
